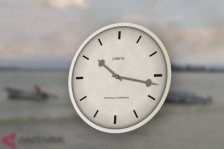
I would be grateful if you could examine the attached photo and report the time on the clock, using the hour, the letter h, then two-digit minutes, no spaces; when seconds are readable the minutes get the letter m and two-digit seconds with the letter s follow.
10h17
